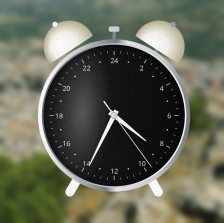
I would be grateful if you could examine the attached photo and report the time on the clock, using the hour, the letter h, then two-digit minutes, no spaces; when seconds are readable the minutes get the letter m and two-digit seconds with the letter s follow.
8h34m24s
